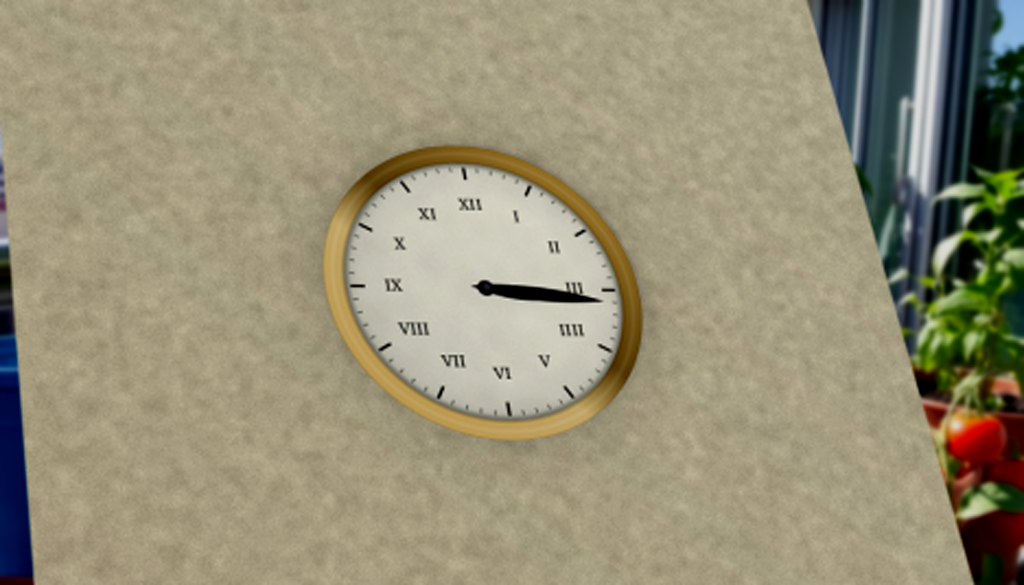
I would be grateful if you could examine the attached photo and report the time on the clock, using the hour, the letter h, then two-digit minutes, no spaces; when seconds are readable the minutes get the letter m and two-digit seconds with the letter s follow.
3h16
